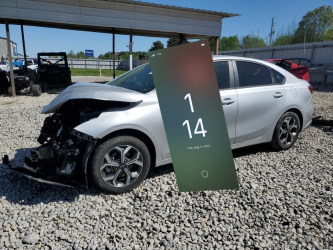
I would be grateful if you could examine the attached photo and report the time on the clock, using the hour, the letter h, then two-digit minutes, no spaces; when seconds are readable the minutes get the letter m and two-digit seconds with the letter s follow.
1h14
